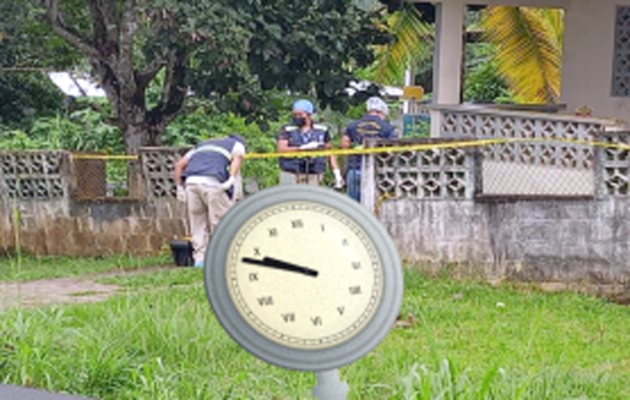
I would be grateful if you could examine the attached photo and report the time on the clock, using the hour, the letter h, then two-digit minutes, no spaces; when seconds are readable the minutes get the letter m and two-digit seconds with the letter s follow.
9h48
